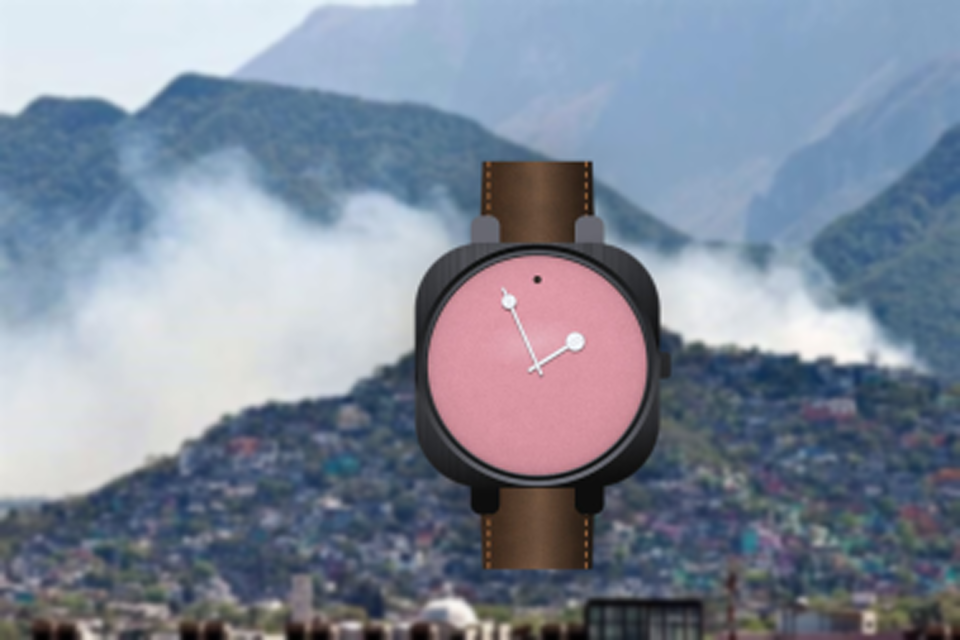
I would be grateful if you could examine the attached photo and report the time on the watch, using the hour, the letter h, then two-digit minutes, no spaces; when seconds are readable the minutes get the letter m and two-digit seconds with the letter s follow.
1h56
